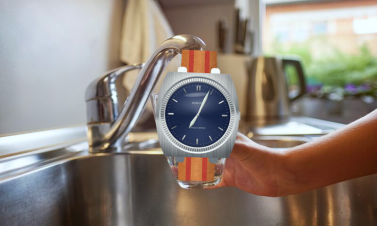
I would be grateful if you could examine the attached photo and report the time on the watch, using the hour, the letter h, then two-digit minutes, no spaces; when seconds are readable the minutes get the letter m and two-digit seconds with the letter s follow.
7h04
